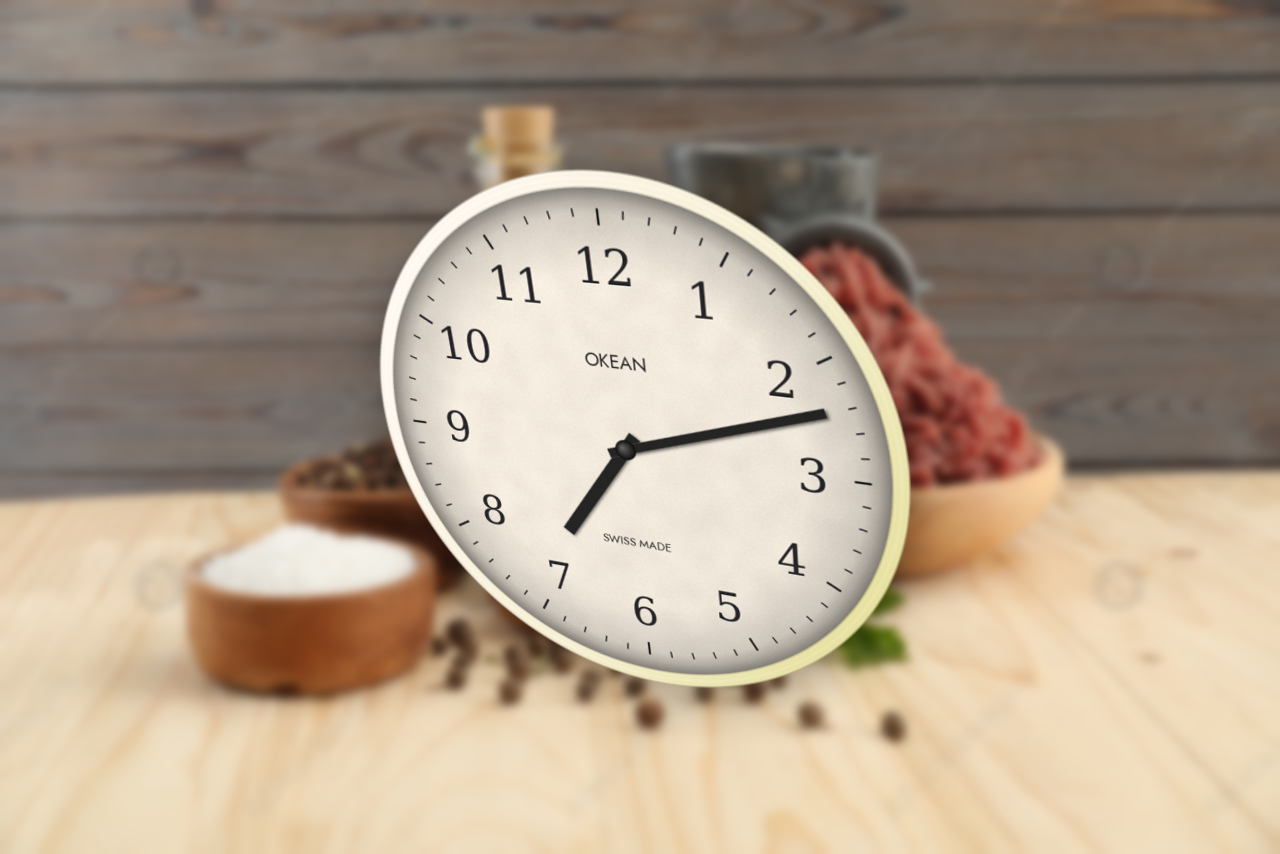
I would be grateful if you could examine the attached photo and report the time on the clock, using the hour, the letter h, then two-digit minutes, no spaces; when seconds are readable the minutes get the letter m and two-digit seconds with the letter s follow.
7h12
